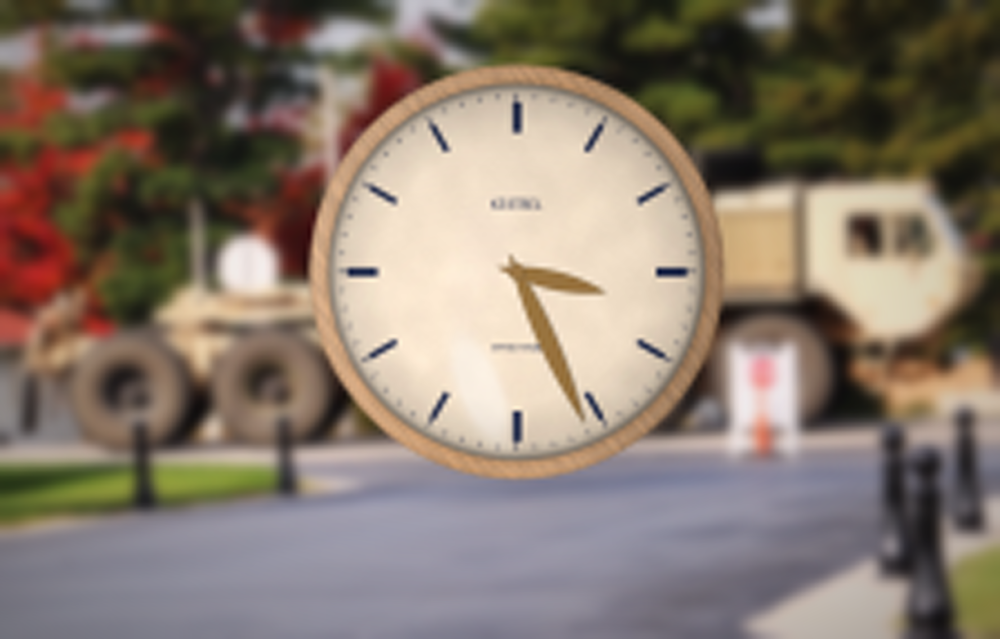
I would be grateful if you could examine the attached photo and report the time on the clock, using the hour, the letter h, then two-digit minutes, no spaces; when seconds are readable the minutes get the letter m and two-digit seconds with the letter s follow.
3h26
